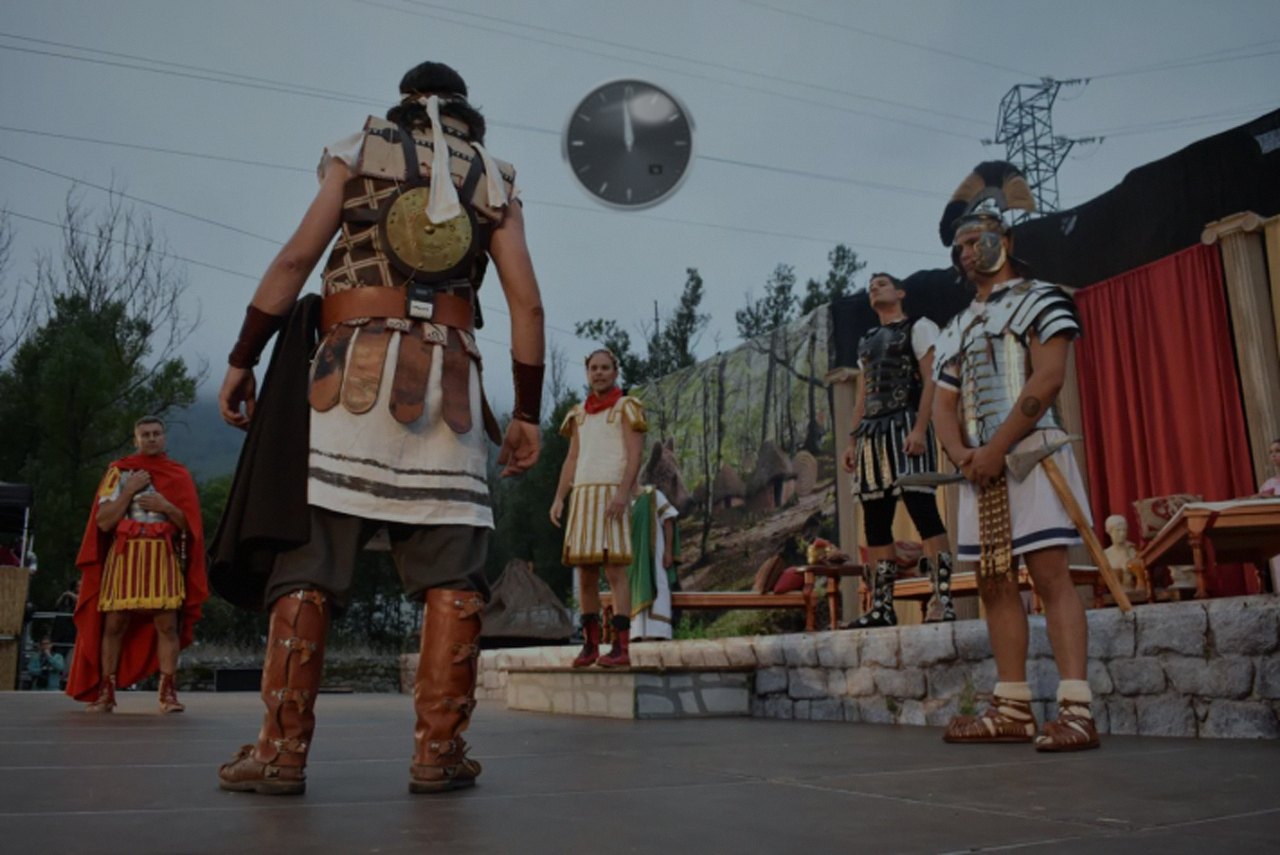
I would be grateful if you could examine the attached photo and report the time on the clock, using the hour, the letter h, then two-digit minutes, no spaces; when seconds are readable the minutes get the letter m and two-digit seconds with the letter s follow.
11h59
